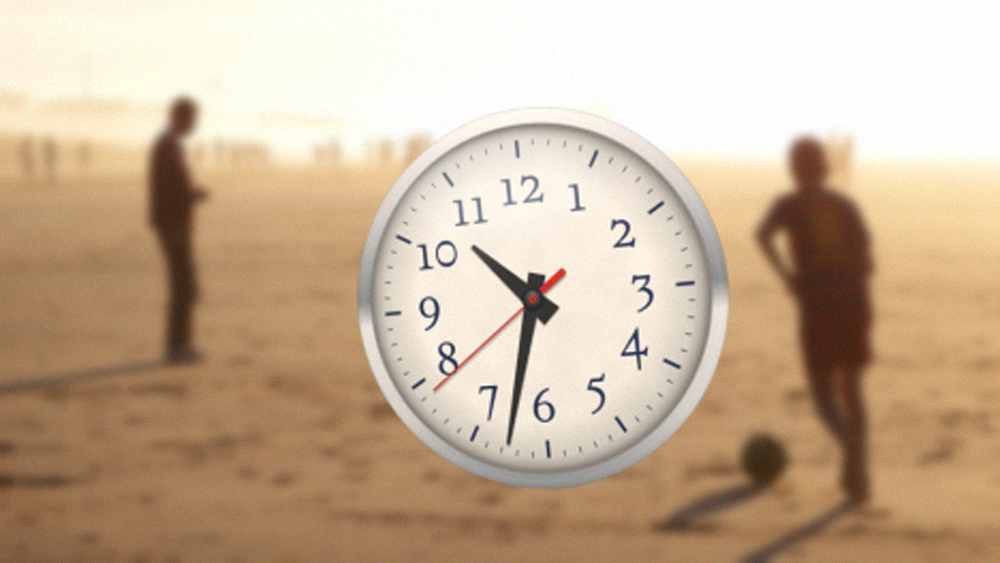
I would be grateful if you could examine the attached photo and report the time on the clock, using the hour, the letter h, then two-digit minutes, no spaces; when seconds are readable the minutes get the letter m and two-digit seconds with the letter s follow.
10h32m39s
